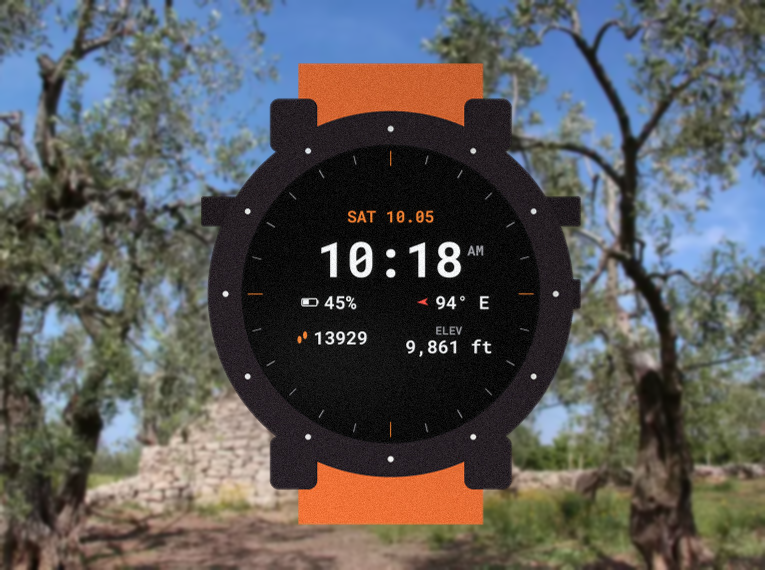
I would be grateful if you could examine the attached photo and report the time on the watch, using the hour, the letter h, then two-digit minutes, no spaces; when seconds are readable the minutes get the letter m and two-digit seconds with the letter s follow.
10h18
